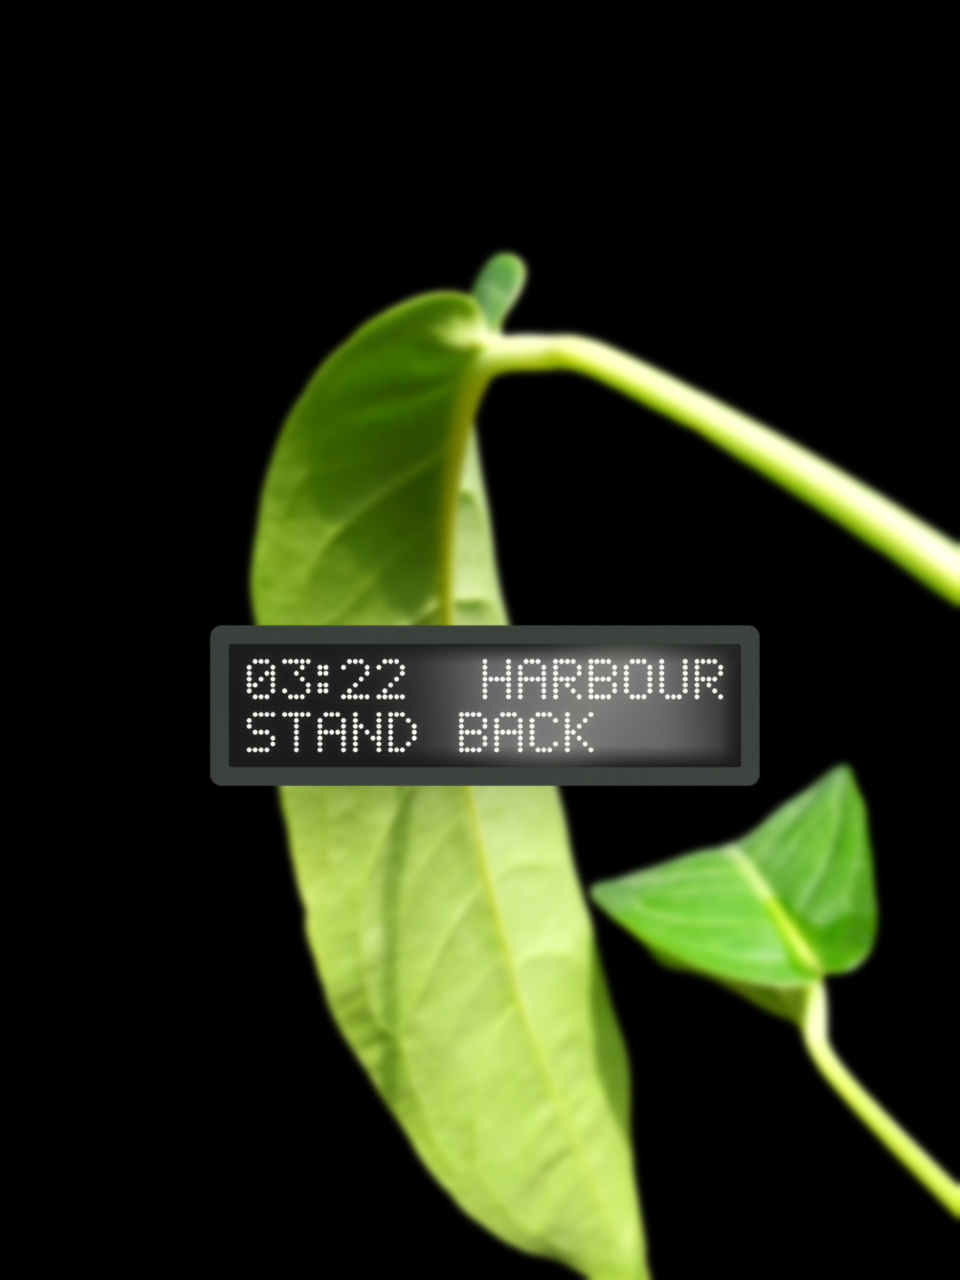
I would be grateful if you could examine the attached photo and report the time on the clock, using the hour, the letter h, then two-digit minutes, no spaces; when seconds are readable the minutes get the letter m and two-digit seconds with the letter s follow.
3h22
